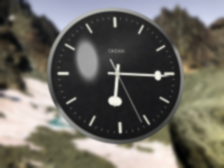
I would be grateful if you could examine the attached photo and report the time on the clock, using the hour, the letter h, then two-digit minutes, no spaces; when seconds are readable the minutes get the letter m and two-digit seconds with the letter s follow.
6h15m26s
